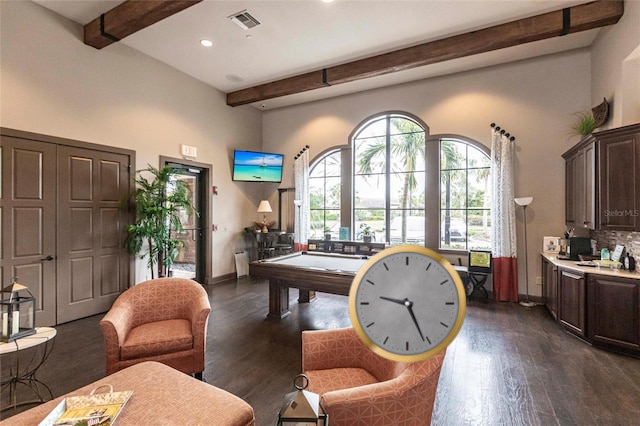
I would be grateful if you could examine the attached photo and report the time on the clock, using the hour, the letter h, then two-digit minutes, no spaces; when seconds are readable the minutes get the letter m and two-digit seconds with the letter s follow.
9h26
